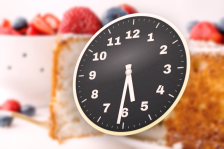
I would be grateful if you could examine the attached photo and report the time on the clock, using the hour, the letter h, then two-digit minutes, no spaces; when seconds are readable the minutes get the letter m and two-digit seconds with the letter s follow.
5h31
